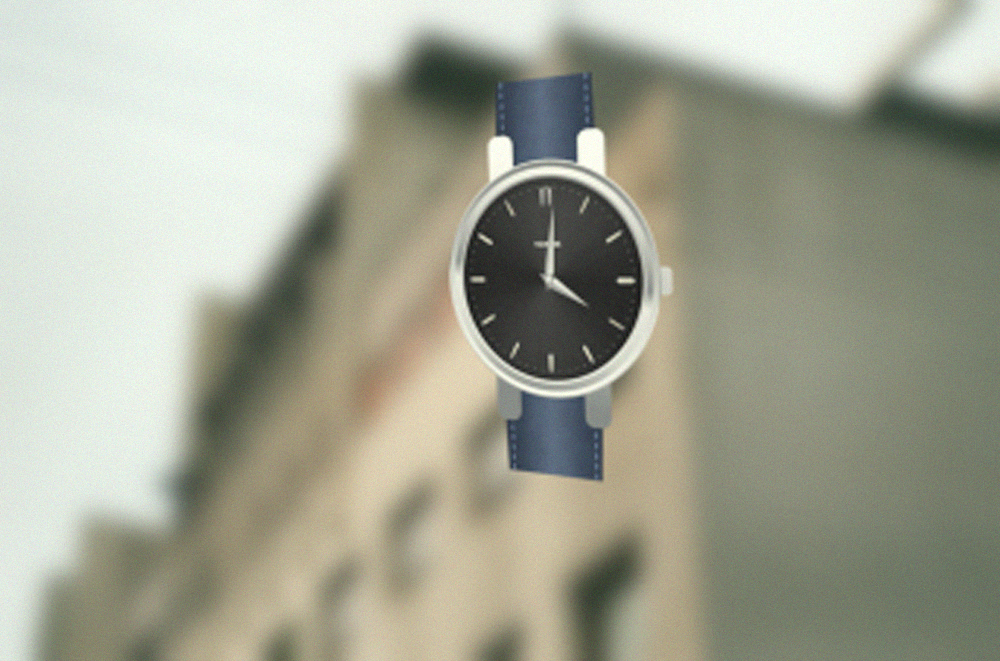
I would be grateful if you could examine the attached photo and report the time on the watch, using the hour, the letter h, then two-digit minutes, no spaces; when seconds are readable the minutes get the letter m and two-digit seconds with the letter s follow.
4h01
